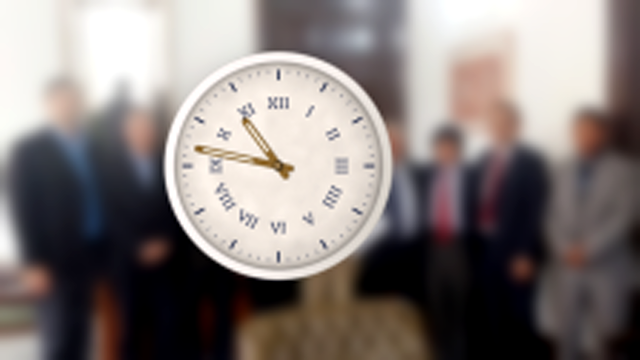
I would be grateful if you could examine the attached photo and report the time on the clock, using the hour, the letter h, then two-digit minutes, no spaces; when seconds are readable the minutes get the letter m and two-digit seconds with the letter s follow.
10h47
